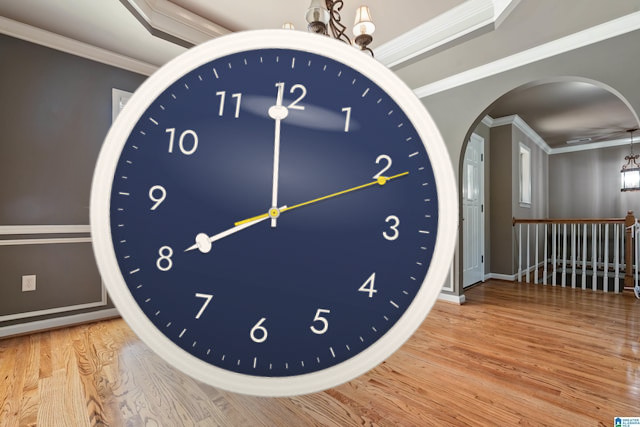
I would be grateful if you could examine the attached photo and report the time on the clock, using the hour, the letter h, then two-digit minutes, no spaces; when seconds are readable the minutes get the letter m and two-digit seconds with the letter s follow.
7h59m11s
